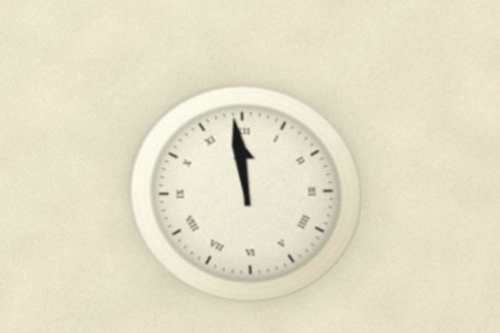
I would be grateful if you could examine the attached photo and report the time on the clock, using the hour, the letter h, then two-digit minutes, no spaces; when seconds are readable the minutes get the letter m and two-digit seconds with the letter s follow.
11h59
